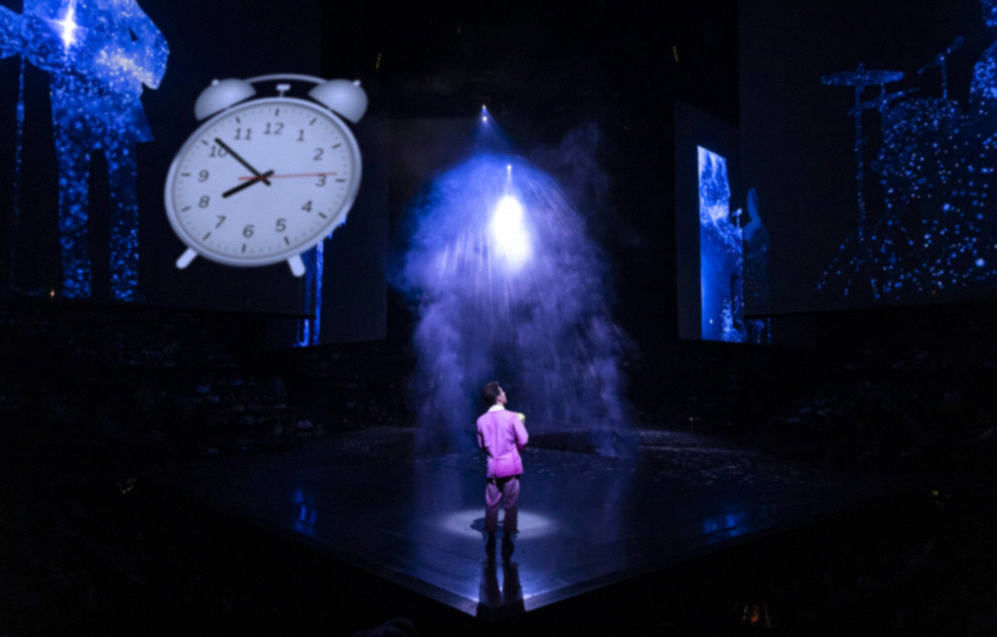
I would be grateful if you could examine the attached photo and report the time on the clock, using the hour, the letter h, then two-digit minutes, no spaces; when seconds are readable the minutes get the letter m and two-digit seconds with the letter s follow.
7h51m14s
